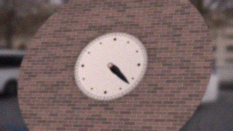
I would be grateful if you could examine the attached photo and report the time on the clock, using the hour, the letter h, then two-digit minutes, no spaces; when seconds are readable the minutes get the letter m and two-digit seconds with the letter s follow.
4h22
